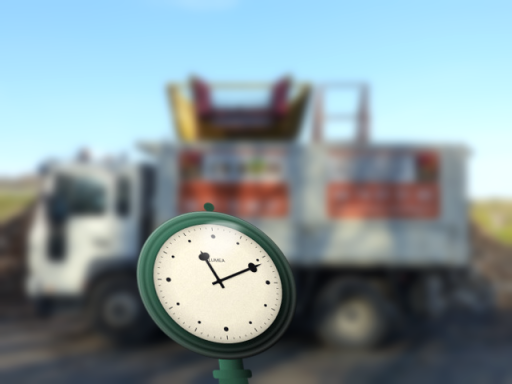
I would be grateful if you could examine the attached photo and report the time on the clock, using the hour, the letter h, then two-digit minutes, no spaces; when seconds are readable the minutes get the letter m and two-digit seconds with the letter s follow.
11h11
